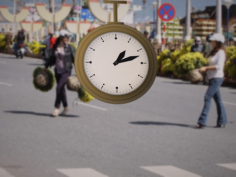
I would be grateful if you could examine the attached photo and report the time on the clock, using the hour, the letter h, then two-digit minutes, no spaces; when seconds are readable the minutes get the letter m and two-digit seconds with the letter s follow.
1h12
